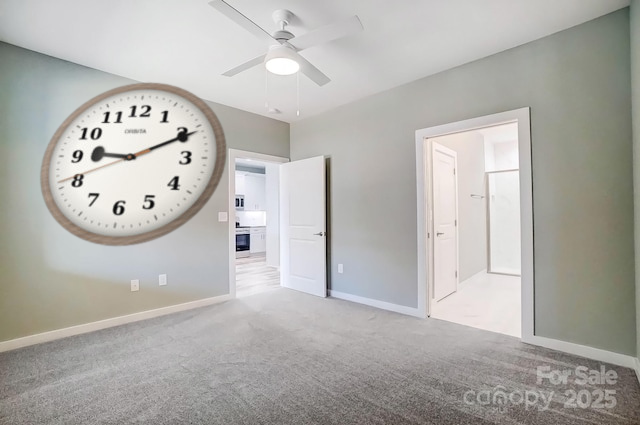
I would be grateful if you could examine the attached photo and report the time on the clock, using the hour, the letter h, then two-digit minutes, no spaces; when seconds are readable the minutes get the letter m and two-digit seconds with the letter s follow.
9h10m41s
